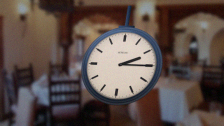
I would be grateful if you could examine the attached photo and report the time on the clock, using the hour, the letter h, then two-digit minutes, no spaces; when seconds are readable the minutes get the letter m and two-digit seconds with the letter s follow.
2h15
